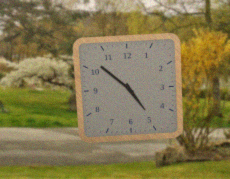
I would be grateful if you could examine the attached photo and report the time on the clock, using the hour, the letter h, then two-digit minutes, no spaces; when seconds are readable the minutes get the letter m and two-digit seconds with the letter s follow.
4h52
